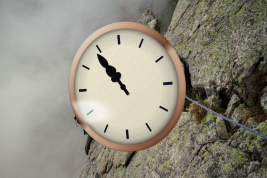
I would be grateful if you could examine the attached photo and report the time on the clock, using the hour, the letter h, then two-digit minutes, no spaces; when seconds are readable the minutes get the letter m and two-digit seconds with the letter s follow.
10h54
